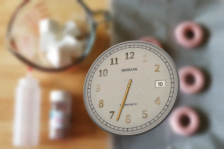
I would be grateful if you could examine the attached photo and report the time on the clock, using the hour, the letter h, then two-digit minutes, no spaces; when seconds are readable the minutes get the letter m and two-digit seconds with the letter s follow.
6h33
